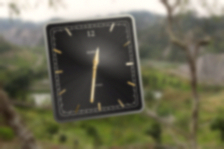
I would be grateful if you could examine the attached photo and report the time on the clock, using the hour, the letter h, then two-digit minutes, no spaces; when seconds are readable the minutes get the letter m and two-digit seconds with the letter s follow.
12h32
